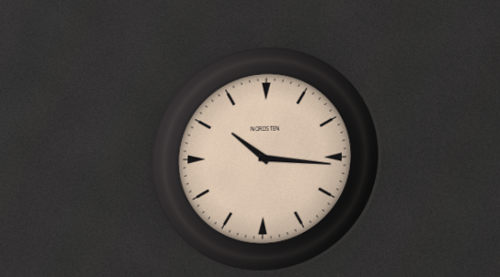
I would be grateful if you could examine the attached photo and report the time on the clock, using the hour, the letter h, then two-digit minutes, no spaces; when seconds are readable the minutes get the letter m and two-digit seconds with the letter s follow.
10h16
